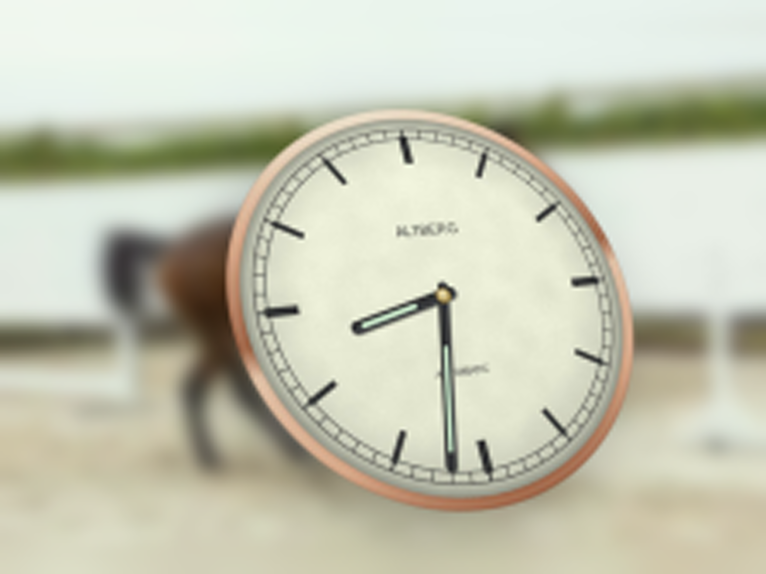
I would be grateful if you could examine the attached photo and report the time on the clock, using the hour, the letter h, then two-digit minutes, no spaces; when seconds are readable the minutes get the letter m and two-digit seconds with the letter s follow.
8h32
